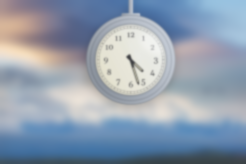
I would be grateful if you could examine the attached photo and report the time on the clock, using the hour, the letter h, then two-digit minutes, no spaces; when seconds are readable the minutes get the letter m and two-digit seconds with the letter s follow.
4h27
